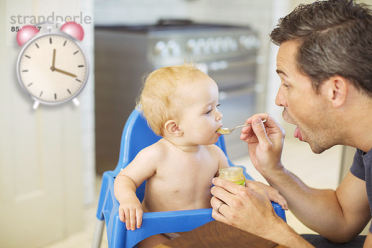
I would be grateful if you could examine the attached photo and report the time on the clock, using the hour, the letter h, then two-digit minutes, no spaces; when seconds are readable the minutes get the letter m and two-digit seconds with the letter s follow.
12h19
